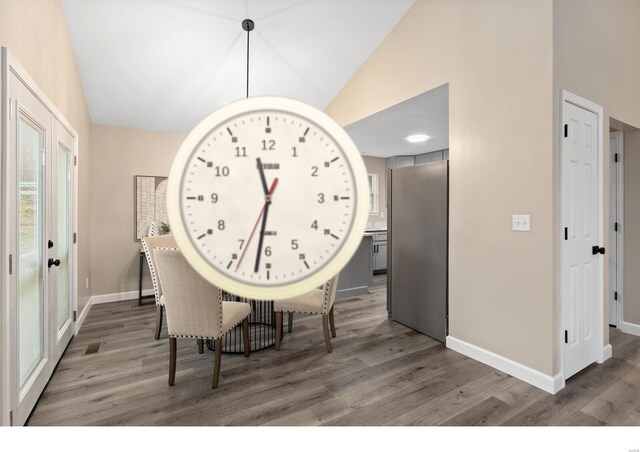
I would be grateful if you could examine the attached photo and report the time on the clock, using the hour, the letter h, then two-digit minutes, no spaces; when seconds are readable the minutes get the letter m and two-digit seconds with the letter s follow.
11h31m34s
